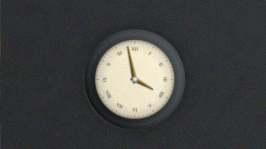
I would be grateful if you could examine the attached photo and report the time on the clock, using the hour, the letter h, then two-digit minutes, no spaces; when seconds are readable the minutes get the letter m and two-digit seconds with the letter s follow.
3h58
